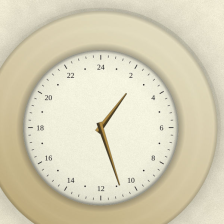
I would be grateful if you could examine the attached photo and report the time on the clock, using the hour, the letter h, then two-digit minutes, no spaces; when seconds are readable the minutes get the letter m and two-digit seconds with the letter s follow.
2h27
